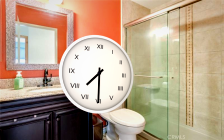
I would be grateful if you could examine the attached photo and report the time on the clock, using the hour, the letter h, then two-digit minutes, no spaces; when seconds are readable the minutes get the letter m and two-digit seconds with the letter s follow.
7h30
